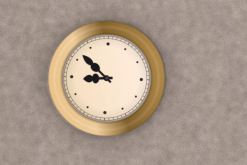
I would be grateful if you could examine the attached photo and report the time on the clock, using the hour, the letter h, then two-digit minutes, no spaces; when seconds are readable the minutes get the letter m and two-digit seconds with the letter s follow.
8h52
